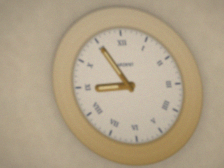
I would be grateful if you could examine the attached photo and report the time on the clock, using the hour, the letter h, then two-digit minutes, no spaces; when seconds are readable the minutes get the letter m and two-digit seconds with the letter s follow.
8h55
